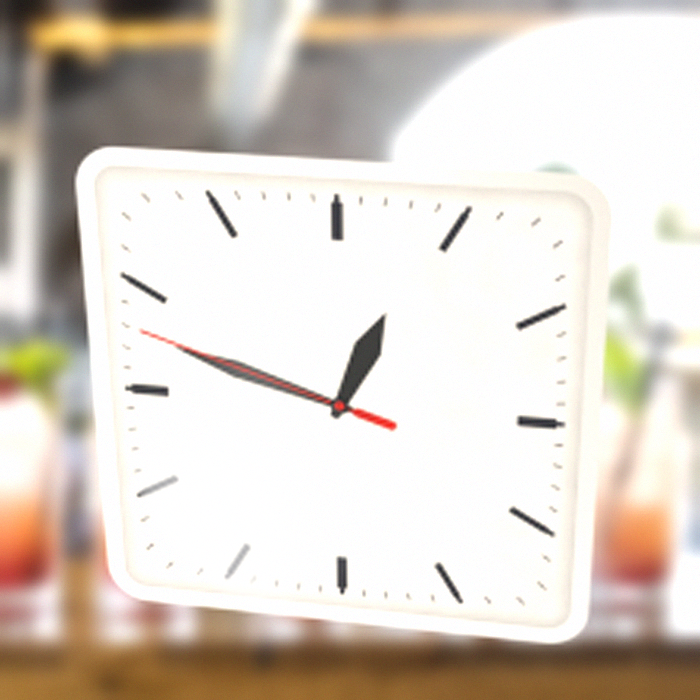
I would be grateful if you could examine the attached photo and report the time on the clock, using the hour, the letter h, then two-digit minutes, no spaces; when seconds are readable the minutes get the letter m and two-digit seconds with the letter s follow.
12h47m48s
